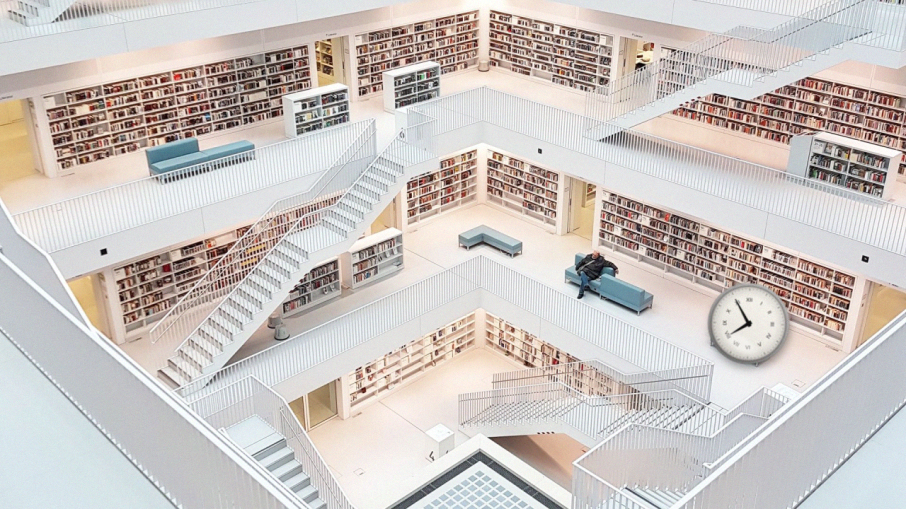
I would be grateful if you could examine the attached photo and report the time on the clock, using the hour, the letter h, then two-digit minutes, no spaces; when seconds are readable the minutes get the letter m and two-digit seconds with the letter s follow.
7h55
